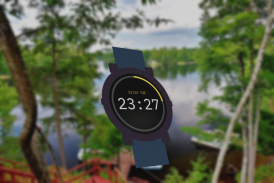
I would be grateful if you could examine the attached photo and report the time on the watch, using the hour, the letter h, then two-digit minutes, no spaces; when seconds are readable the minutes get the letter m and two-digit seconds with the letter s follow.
23h27
